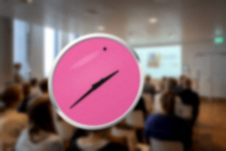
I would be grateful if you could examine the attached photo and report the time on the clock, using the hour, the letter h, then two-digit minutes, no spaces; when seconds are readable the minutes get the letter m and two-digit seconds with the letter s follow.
1h37
